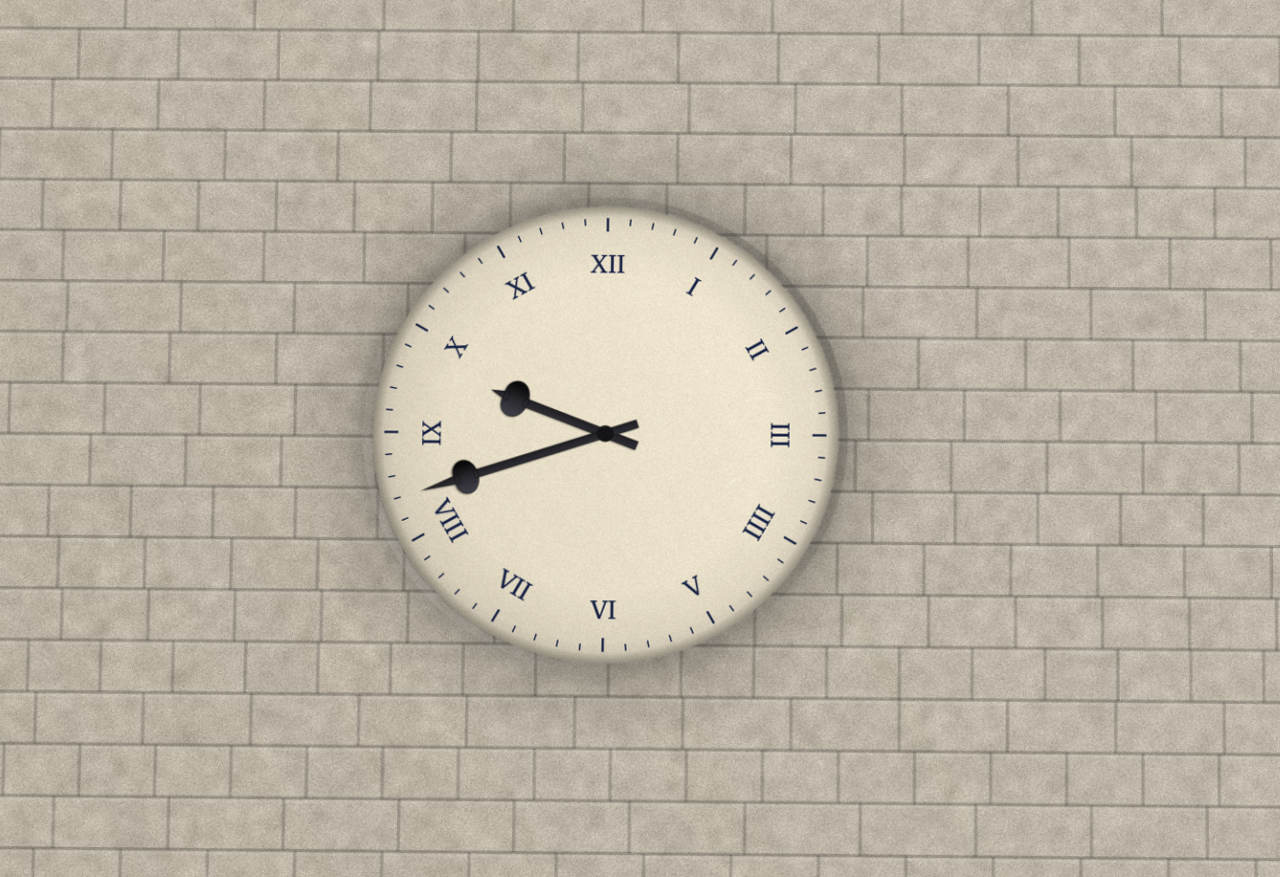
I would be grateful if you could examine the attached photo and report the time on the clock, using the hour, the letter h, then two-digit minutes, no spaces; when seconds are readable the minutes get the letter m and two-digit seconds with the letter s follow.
9h42
